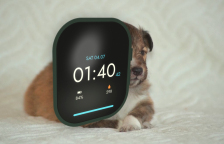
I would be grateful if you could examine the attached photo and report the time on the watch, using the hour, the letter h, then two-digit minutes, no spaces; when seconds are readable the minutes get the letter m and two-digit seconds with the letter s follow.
1h40
